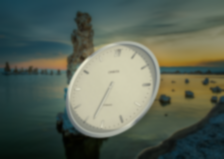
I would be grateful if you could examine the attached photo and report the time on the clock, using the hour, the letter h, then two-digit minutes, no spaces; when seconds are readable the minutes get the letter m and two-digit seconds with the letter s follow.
6h33
